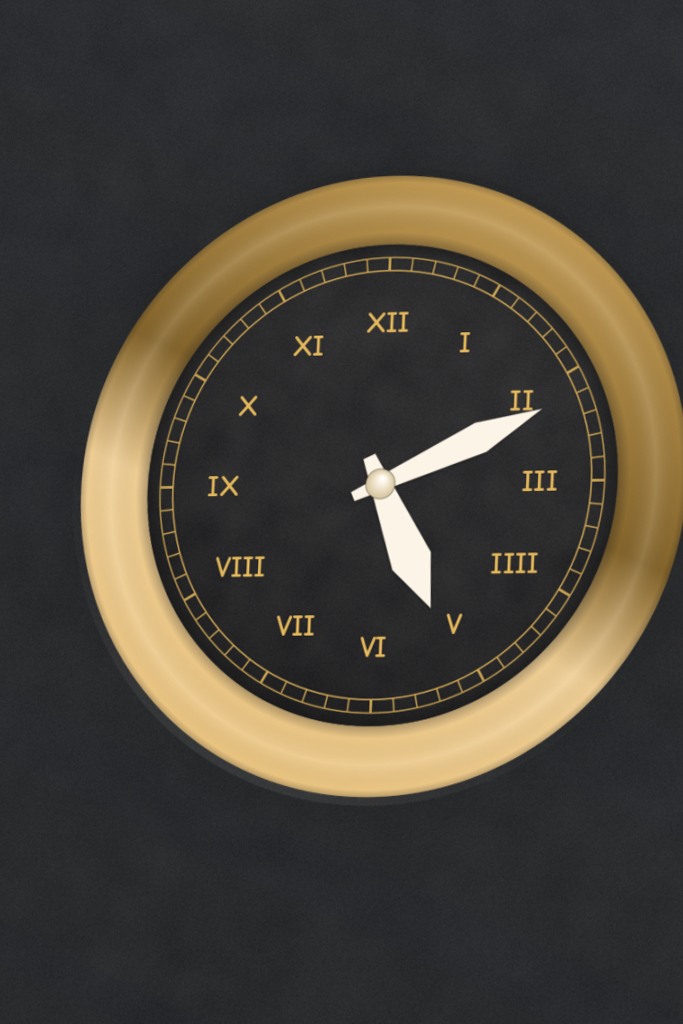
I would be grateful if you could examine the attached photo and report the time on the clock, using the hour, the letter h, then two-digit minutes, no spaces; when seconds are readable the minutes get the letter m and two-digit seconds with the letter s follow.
5h11
